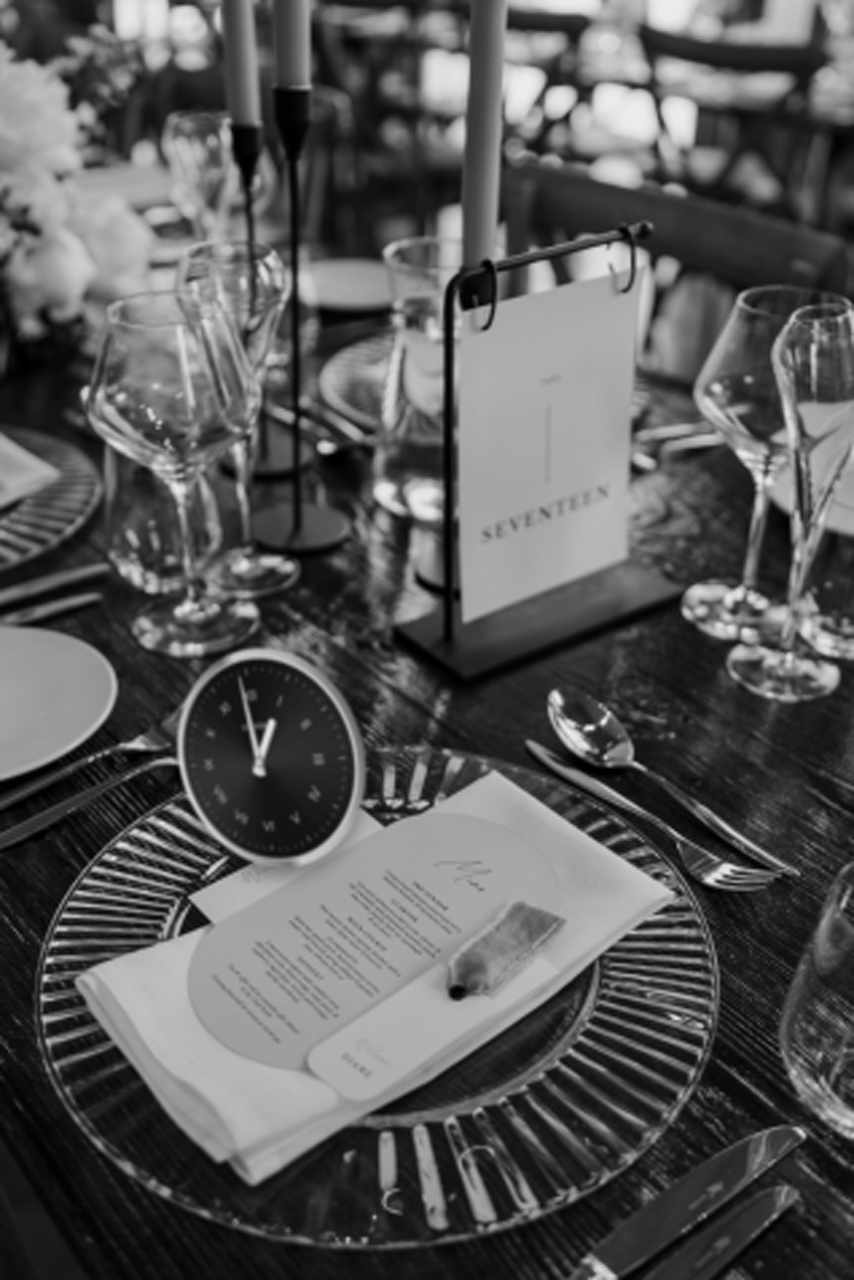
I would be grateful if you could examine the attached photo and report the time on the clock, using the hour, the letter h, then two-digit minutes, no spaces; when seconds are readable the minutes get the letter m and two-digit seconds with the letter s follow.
12h59
